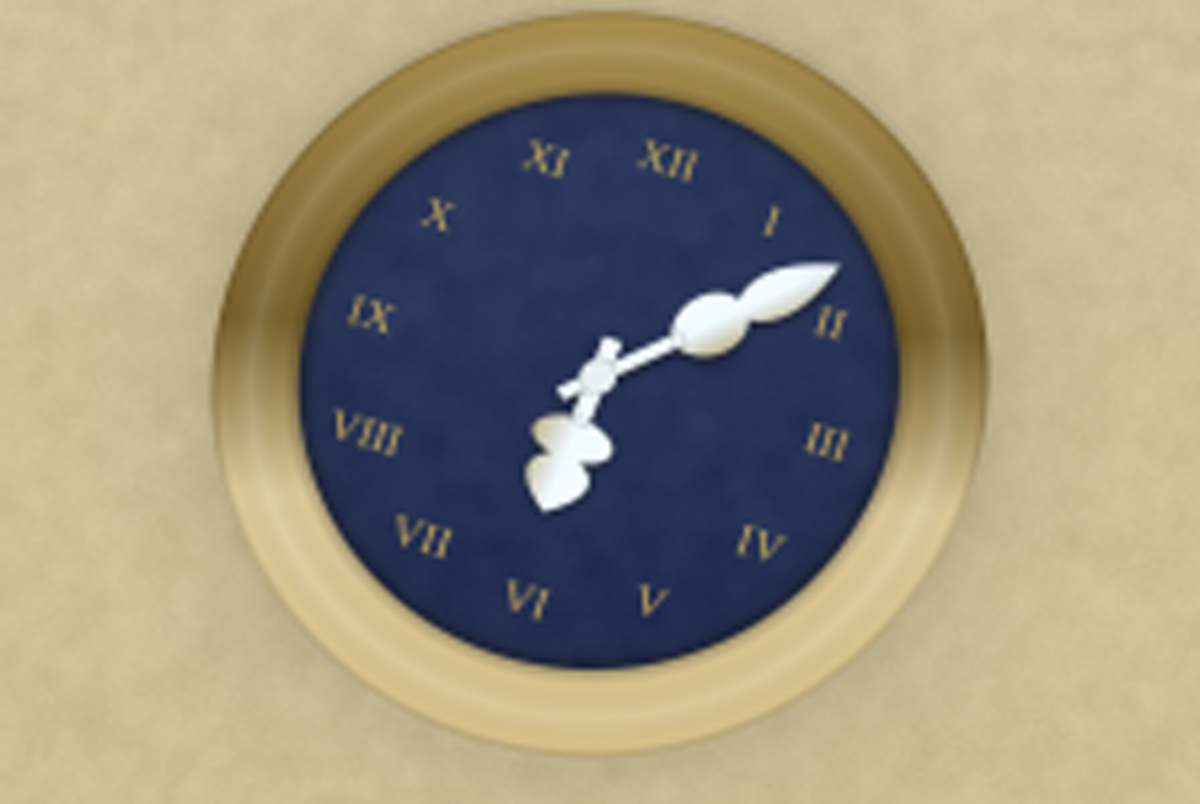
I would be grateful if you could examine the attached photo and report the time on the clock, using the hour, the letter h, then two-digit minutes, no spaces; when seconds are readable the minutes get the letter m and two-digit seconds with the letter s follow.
6h08
